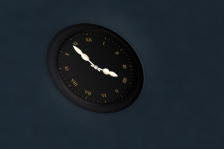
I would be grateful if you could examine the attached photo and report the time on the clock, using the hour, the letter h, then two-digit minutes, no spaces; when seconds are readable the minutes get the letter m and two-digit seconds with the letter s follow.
3h54
